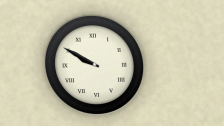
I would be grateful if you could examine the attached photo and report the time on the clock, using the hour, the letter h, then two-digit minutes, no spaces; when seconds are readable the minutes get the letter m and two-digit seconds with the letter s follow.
9h50
